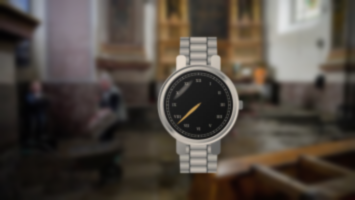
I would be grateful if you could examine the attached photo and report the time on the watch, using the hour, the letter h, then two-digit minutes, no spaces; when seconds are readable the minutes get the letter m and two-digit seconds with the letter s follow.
7h38
